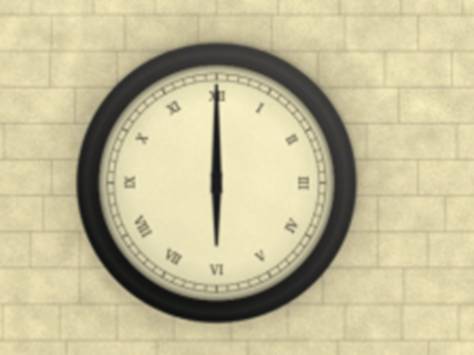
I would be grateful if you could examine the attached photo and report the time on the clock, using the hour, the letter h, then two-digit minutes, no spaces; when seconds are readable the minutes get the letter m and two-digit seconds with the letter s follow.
6h00
